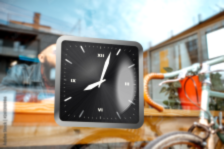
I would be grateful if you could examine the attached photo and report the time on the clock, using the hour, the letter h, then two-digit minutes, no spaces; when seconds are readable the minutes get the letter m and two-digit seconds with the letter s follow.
8h03
